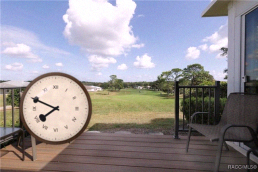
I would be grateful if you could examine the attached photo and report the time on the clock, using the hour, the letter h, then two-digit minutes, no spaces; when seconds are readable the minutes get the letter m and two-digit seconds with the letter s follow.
7h49
